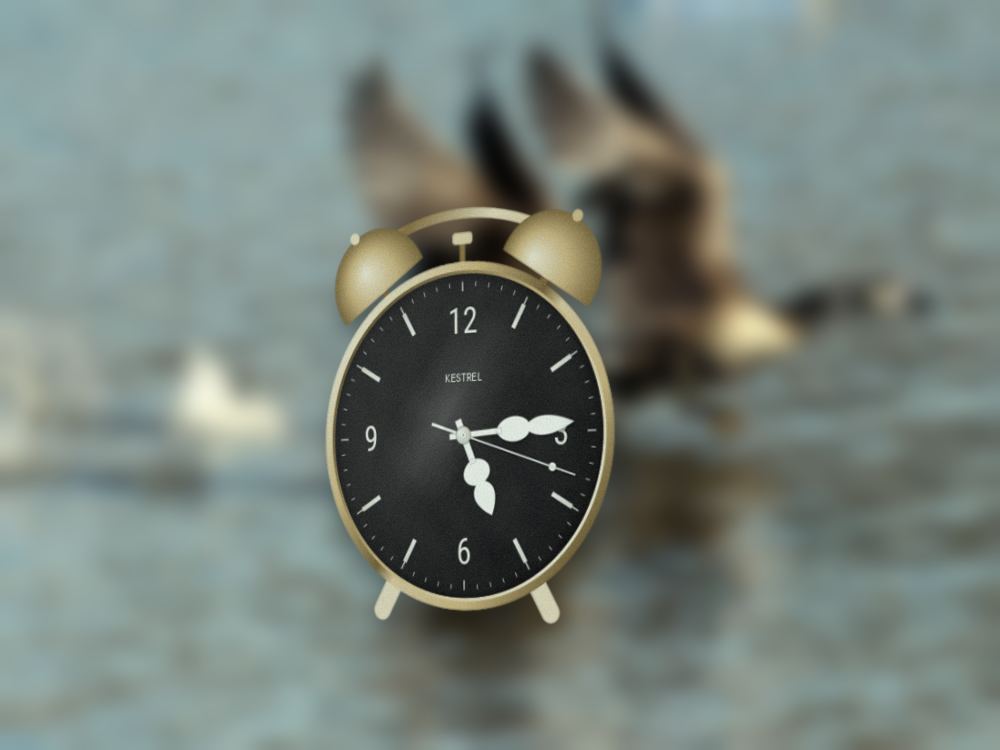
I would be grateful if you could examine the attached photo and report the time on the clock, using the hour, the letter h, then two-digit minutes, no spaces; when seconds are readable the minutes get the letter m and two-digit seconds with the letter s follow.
5h14m18s
